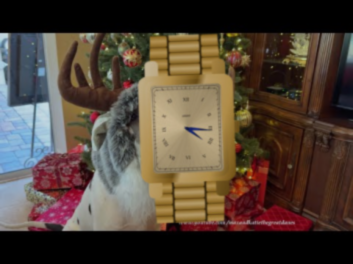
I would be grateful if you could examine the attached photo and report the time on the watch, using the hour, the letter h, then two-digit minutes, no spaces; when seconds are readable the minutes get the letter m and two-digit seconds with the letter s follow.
4h16
